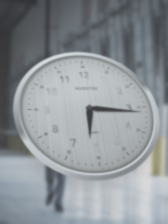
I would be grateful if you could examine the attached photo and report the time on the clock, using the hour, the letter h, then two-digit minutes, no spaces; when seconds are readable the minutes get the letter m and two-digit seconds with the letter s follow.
6h16
